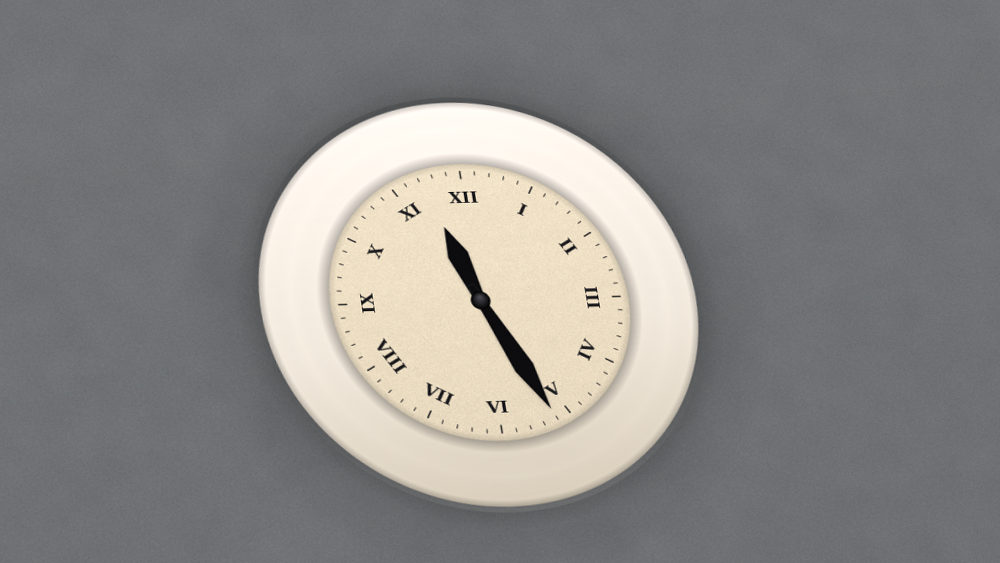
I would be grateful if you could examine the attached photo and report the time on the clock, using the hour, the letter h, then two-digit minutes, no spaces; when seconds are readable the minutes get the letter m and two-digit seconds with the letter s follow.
11h26
